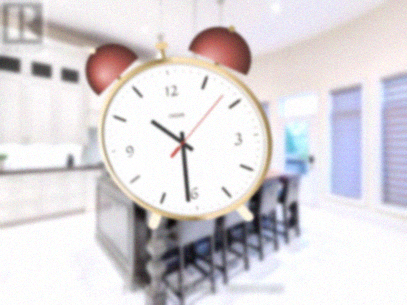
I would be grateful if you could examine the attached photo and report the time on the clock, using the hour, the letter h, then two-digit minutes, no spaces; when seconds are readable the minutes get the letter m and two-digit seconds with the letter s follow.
10h31m08s
